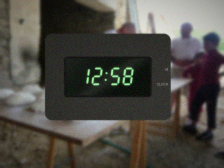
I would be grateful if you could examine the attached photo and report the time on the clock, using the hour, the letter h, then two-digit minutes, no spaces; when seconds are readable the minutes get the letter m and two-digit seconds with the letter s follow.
12h58
